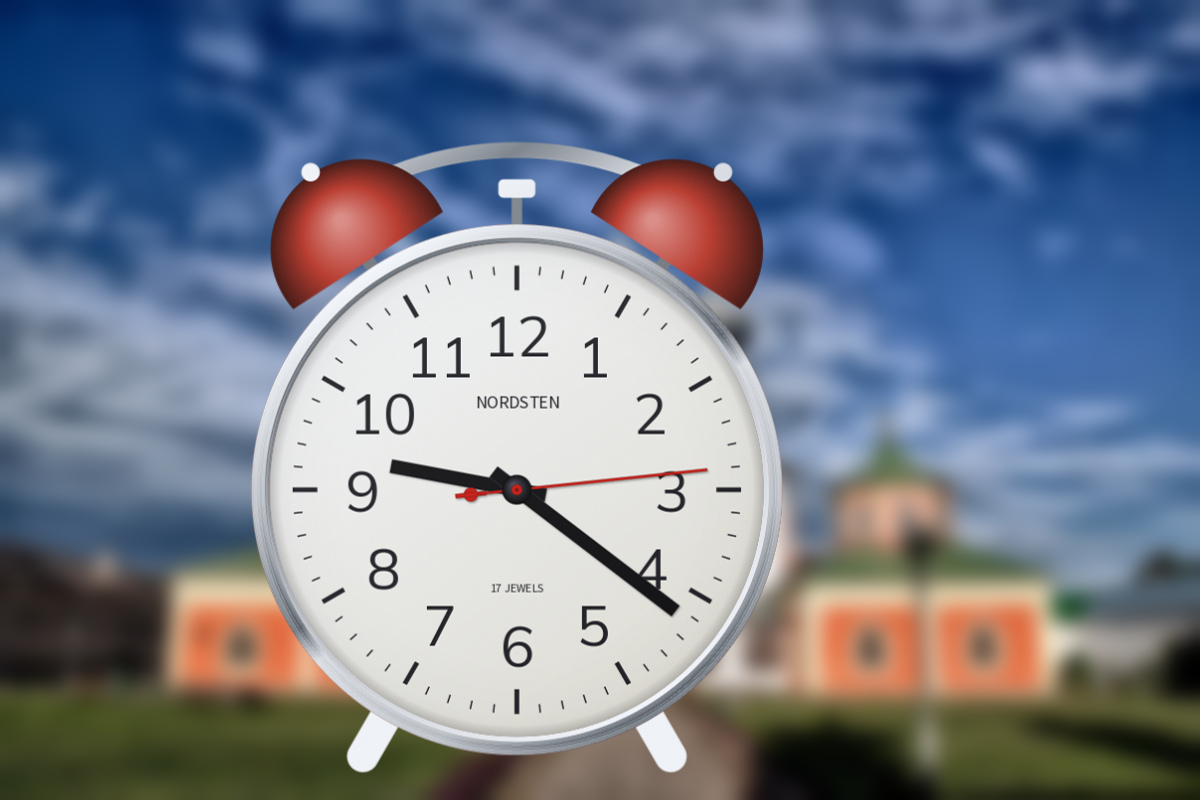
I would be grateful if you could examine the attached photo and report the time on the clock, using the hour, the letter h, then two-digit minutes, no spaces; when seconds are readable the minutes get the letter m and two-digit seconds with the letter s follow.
9h21m14s
